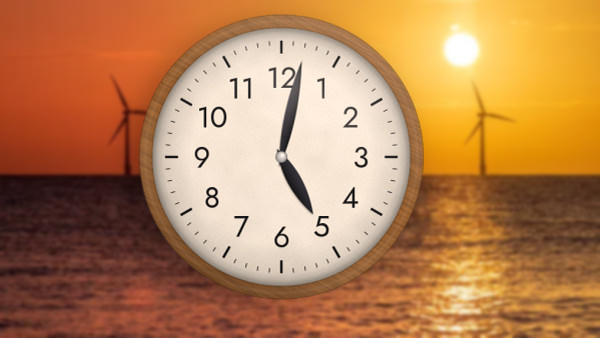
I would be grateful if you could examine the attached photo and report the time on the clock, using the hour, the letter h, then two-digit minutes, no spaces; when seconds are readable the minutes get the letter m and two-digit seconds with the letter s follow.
5h02
